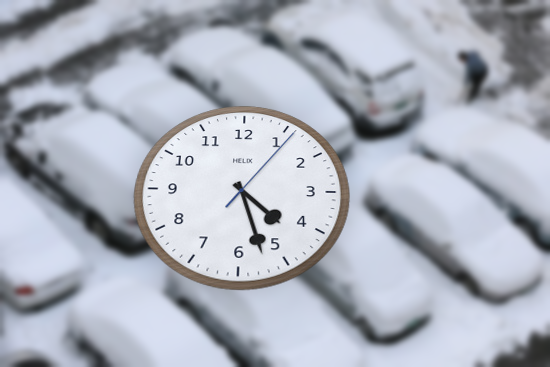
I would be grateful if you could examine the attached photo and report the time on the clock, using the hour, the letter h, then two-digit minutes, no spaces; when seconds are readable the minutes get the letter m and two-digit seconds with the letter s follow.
4h27m06s
